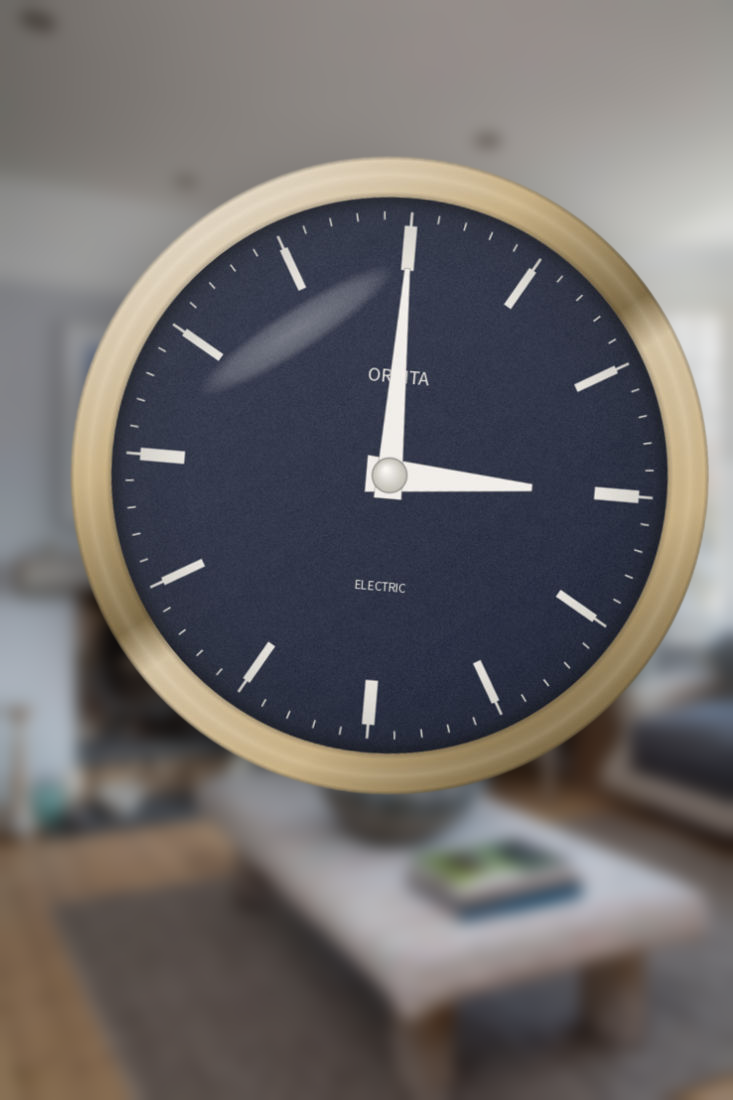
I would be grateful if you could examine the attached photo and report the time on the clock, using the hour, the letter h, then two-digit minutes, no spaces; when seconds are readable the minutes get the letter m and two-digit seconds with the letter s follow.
3h00
